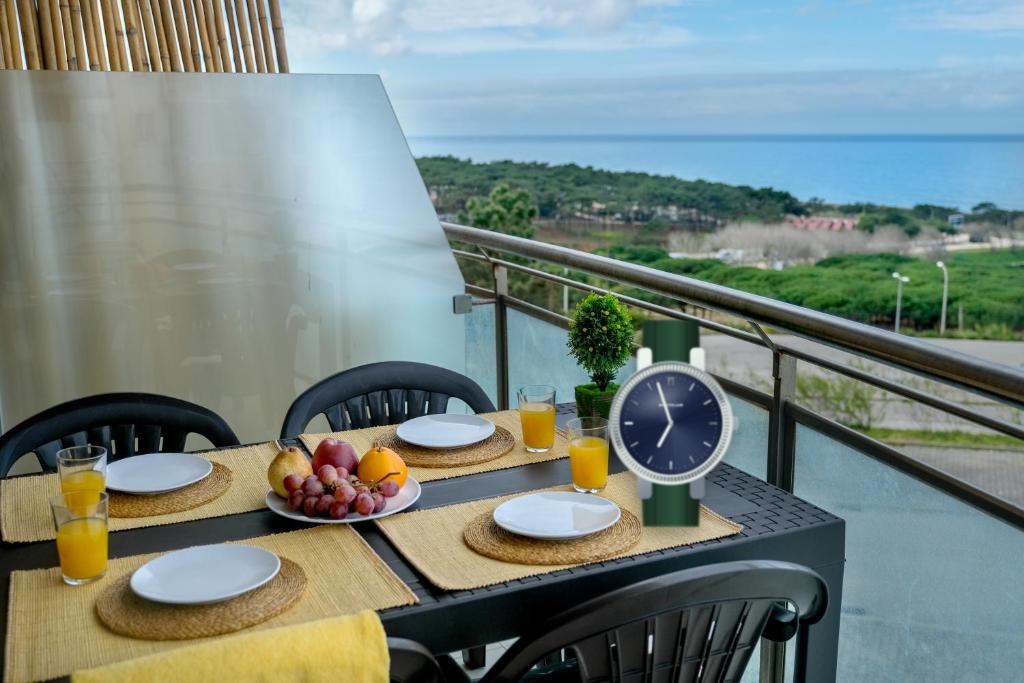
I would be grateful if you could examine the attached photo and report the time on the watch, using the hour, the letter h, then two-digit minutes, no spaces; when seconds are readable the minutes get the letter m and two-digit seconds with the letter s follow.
6h57
